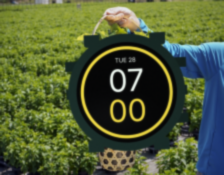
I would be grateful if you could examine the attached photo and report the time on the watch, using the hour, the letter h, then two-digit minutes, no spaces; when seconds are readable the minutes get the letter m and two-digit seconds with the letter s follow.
7h00
